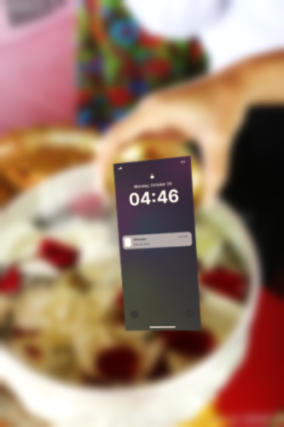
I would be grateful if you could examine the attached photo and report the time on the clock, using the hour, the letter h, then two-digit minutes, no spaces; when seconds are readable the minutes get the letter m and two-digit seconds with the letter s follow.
4h46
